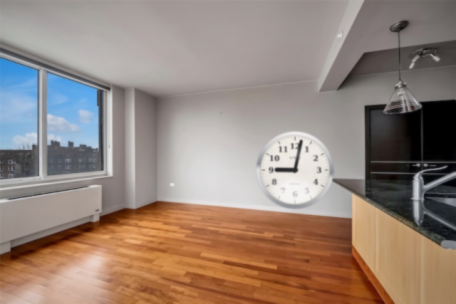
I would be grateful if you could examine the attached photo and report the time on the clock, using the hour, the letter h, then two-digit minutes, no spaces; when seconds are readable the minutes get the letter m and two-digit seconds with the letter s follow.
9h02
